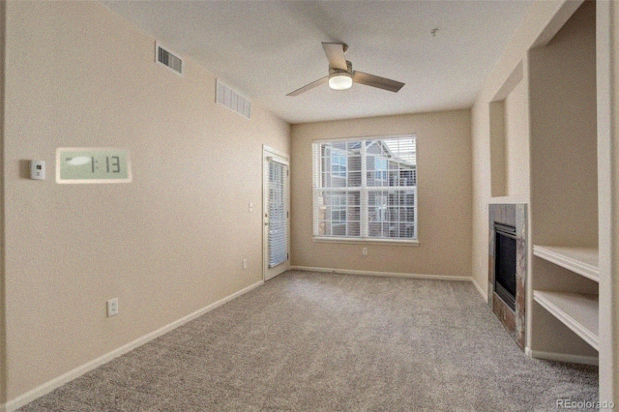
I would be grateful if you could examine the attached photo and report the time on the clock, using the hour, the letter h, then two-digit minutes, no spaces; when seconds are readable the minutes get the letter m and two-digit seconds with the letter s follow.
1h13
